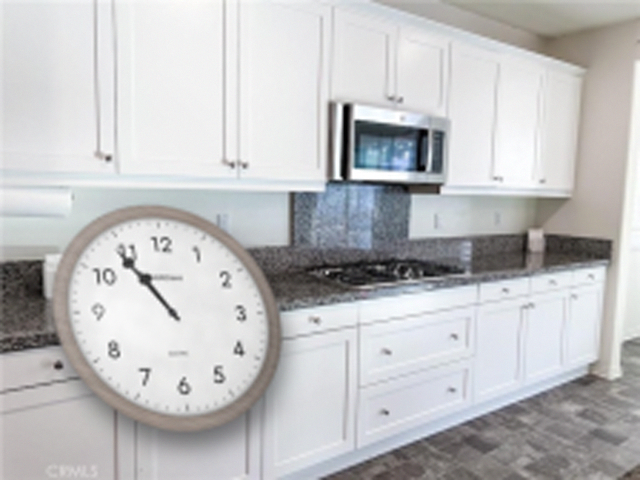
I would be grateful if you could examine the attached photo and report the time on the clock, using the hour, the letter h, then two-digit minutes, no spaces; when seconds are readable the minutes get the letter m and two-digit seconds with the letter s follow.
10h54
